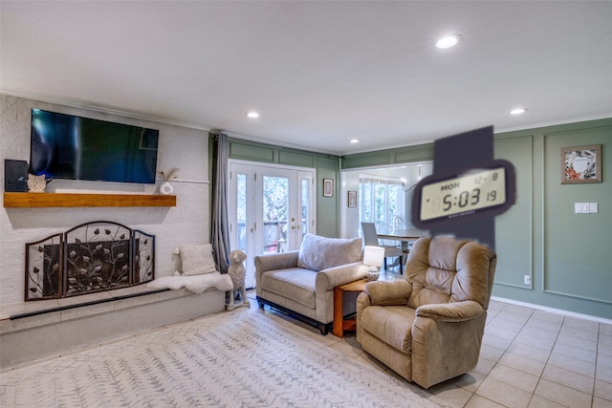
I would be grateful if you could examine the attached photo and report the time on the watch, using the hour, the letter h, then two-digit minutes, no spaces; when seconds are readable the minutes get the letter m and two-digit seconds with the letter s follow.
5h03m19s
